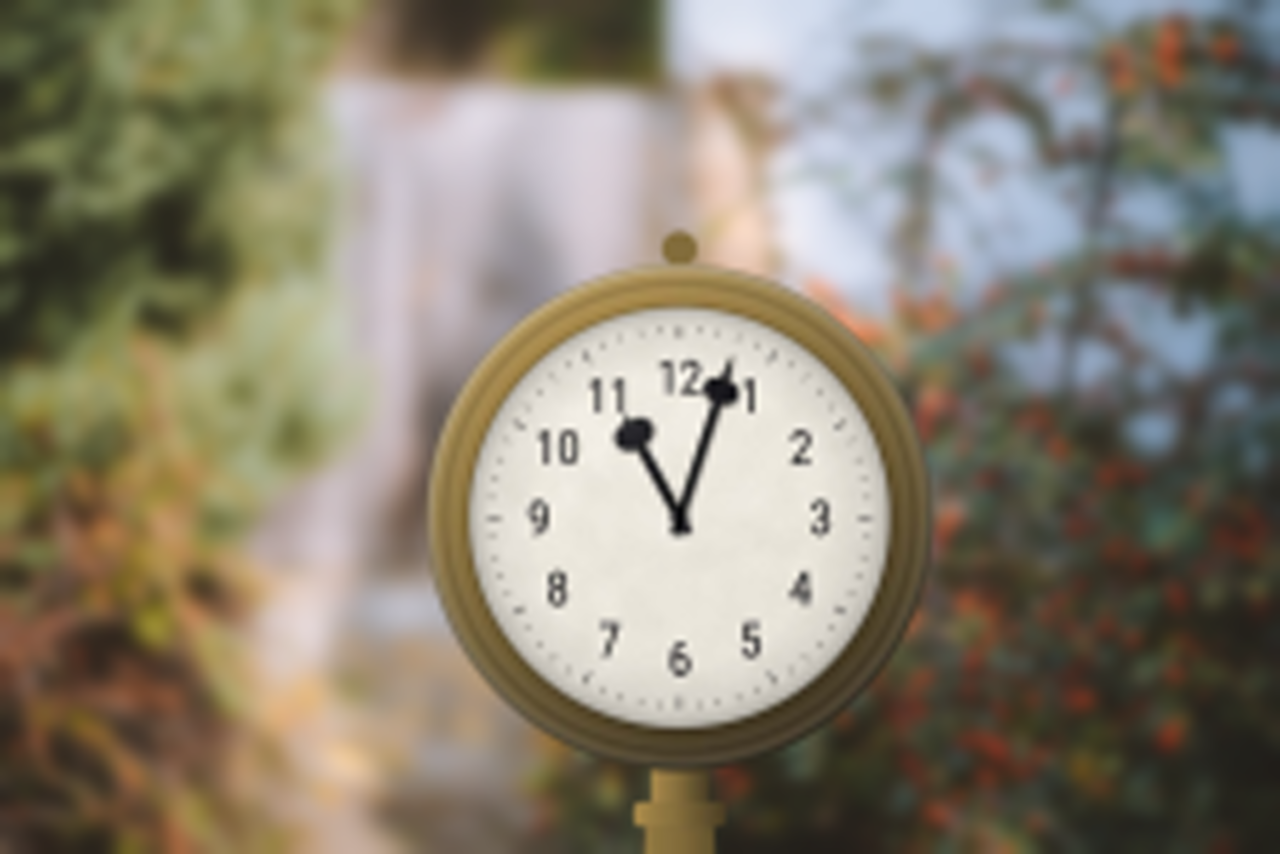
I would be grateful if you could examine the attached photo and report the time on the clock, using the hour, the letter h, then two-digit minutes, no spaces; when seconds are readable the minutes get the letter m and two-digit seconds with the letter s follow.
11h03
